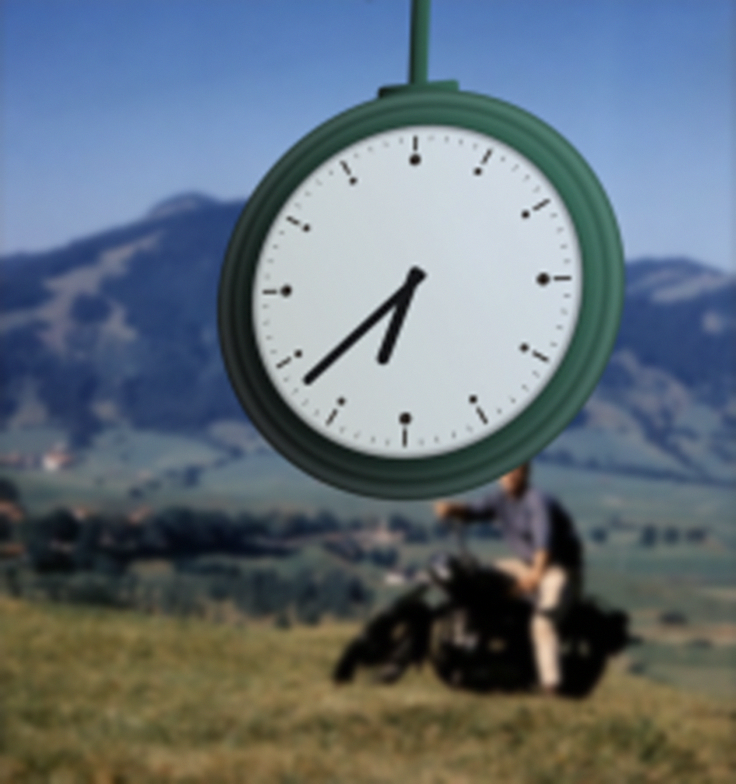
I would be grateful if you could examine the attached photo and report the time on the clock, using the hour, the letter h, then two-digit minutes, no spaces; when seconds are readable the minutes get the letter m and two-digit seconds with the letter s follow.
6h38
